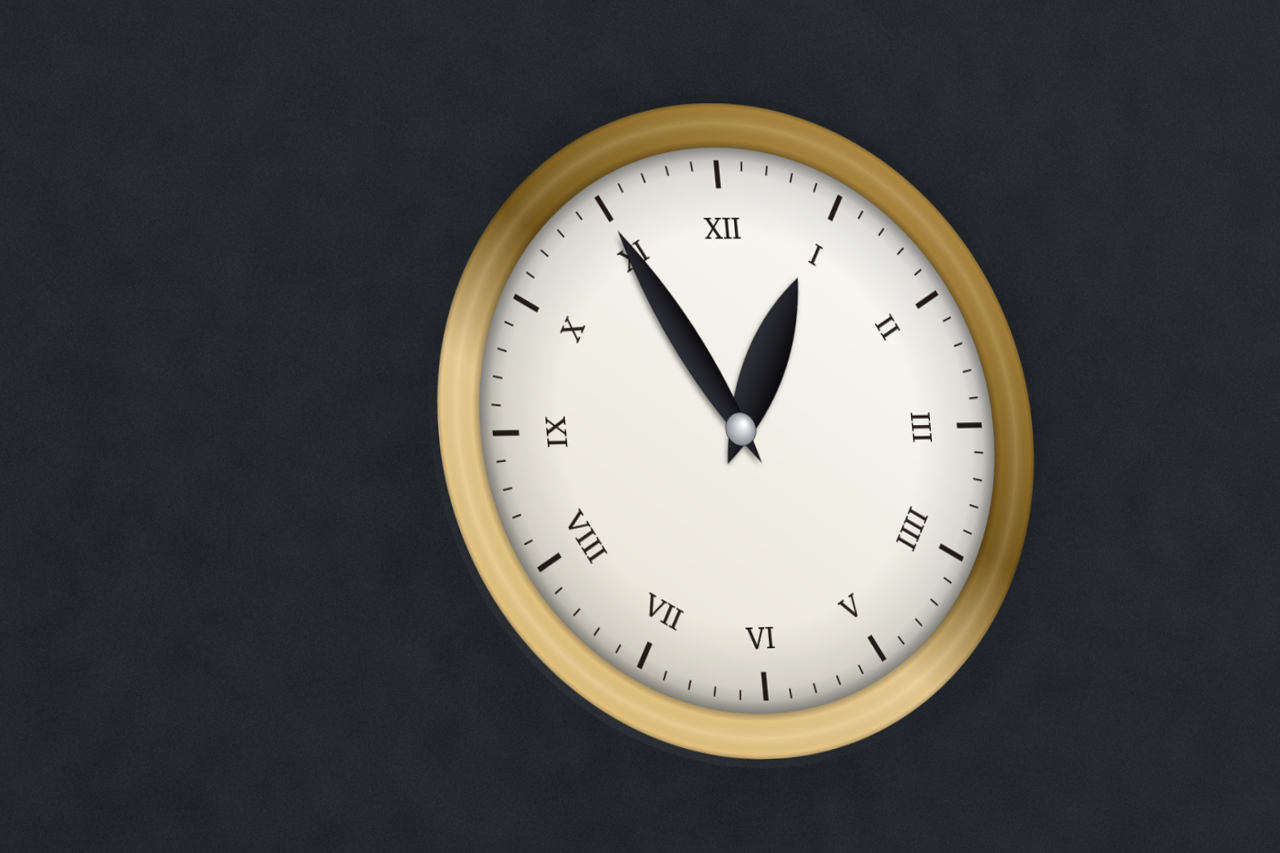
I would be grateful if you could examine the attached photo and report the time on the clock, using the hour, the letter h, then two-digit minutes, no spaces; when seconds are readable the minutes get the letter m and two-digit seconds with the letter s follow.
12h55
